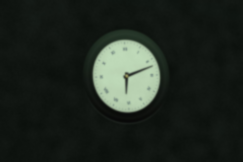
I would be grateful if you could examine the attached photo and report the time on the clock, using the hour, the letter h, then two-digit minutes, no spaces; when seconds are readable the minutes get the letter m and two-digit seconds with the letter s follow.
6h12
